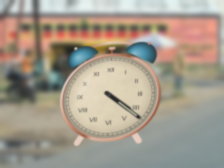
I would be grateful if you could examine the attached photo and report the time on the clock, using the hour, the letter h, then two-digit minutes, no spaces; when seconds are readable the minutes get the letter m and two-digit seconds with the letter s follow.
4h22
